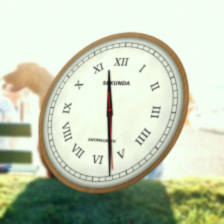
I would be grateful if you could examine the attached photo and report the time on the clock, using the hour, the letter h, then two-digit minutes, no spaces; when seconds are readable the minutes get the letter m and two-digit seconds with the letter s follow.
11h27m27s
